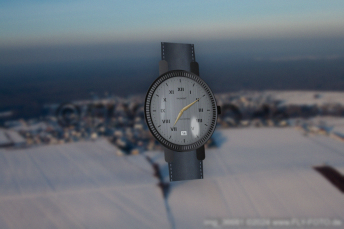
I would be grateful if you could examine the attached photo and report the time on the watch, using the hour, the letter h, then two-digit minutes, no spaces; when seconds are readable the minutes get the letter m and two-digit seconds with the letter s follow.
7h10
